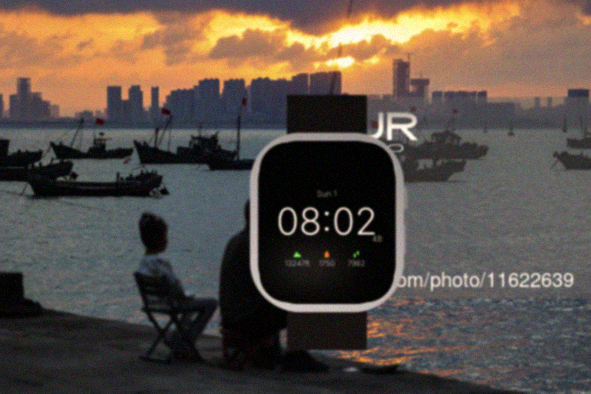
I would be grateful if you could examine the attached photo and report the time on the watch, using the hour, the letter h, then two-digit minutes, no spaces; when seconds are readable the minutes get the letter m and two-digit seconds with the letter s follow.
8h02
